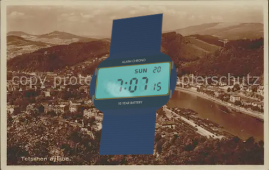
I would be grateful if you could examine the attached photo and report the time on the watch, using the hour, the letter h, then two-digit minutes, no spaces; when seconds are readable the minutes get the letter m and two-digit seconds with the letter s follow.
7h07m15s
